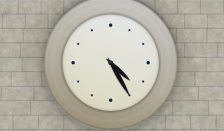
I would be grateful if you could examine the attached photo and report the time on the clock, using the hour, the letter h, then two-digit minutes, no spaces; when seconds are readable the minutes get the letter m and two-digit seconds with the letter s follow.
4h25
